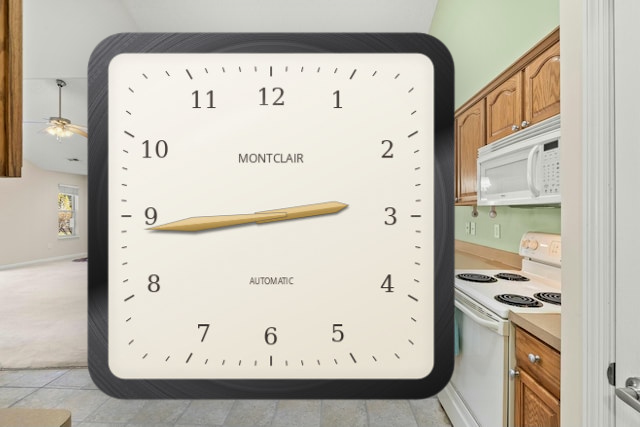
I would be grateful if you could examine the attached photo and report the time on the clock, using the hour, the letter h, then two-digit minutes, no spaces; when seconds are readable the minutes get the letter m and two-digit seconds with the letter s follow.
2h44
